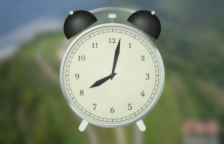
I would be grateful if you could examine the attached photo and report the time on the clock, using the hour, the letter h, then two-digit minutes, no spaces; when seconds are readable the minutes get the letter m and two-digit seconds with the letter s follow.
8h02
